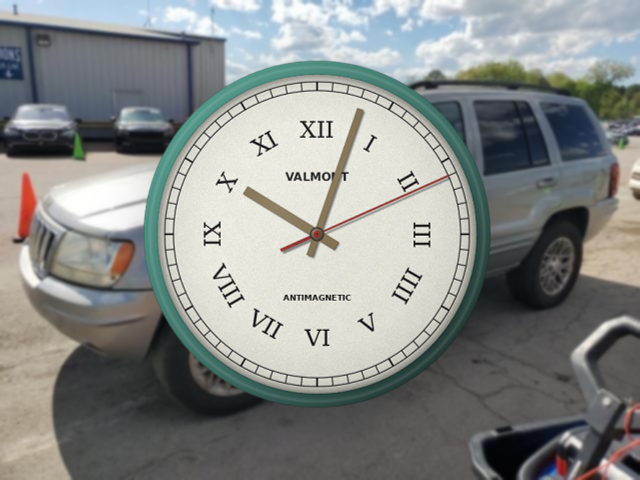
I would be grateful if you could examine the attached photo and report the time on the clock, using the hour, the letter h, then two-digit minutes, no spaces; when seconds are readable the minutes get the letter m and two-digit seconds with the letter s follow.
10h03m11s
